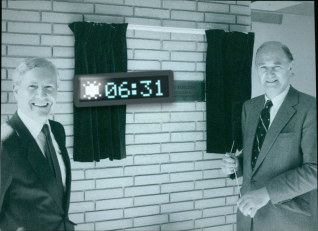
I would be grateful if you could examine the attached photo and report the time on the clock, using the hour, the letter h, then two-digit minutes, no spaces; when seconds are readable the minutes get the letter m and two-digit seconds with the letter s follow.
6h31
